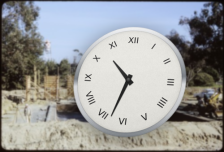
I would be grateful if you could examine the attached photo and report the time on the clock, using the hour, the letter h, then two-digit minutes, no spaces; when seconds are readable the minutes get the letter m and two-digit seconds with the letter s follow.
10h33
